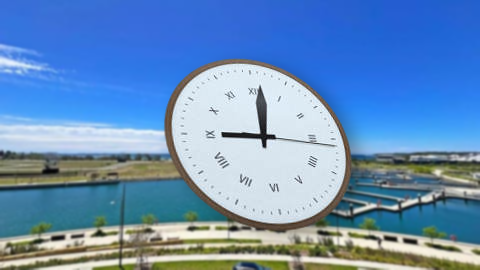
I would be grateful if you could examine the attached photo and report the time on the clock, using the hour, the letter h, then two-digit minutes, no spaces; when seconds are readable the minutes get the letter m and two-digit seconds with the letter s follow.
9h01m16s
